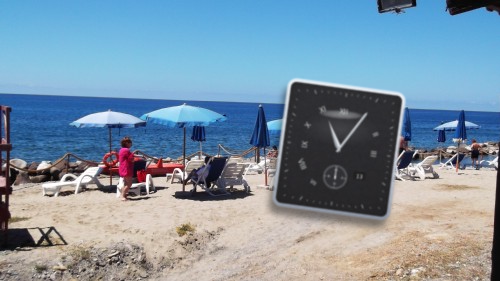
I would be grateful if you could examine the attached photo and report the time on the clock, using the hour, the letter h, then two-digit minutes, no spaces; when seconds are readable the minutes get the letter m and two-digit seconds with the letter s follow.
11h05
